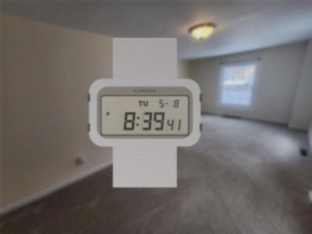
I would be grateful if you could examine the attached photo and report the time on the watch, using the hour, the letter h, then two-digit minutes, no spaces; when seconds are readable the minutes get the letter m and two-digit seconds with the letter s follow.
8h39m41s
